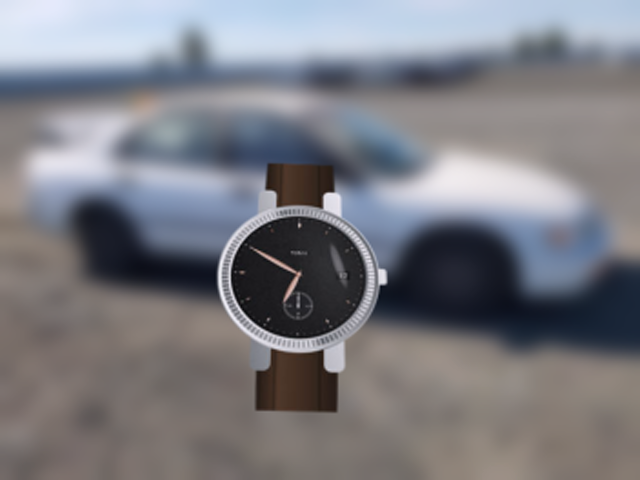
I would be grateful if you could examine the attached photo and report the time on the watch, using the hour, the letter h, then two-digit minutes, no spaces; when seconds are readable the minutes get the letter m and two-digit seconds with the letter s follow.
6h50
